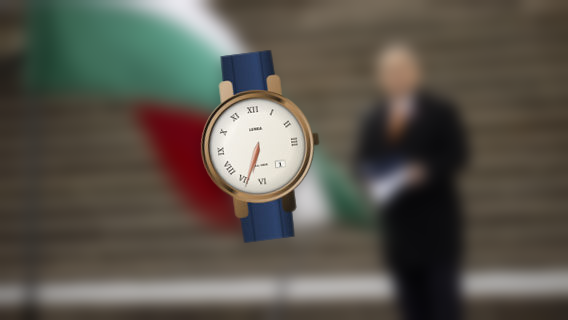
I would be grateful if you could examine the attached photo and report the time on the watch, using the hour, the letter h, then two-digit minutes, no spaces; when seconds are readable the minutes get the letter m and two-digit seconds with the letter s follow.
6h34
